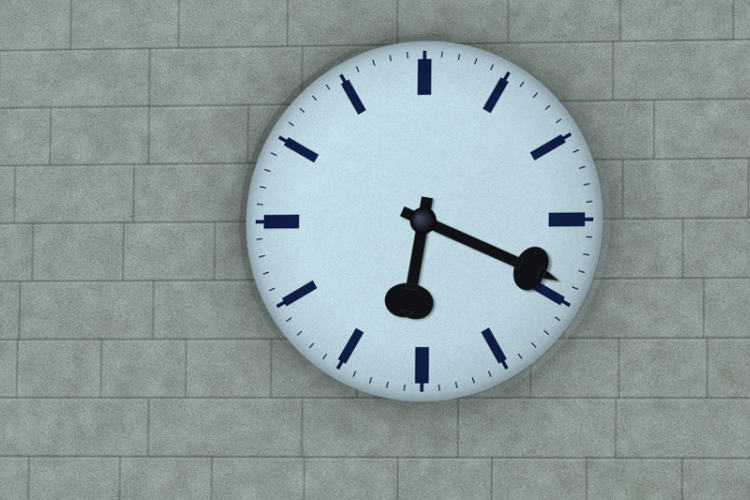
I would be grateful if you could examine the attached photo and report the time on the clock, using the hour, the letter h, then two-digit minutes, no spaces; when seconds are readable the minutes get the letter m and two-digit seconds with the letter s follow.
6h19
